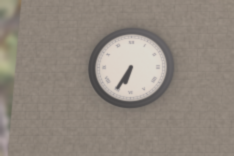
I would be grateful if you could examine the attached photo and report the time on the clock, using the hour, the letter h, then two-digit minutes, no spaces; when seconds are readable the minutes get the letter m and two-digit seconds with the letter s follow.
6h35
